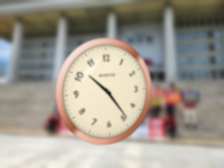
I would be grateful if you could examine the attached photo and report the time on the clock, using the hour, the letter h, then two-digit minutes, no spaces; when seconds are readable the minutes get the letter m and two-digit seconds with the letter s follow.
10h24
